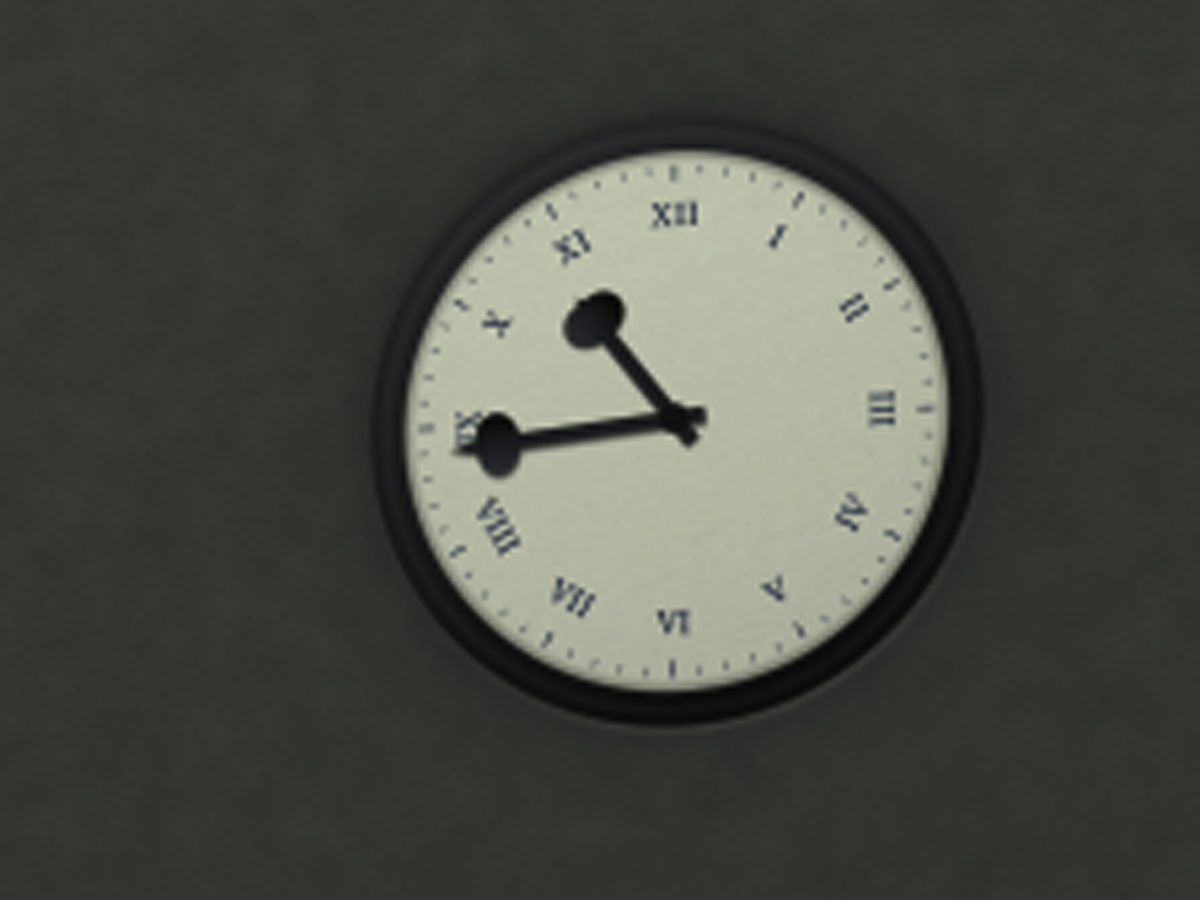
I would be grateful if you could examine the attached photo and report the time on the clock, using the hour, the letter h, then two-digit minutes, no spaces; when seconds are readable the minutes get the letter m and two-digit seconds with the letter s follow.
10h44
